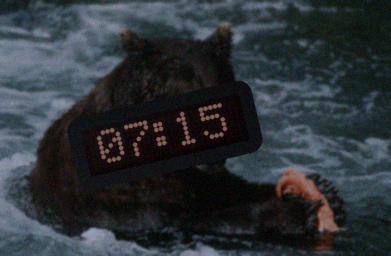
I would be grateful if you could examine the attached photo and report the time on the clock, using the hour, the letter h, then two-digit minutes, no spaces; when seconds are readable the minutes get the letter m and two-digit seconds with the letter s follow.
7h15
